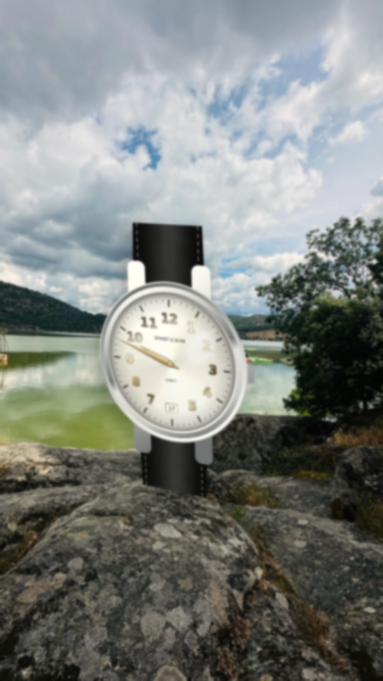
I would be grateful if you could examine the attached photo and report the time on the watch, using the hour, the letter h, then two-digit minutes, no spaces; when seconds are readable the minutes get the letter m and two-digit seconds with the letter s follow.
9h48
